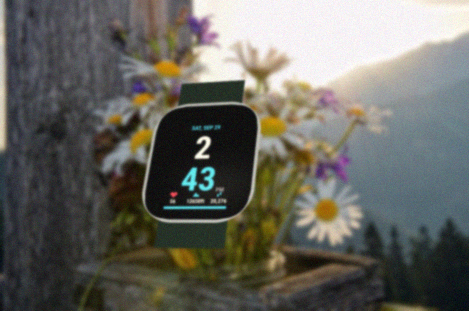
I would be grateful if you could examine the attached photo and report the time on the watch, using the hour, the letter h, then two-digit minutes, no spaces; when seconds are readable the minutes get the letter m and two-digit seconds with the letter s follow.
2h43
